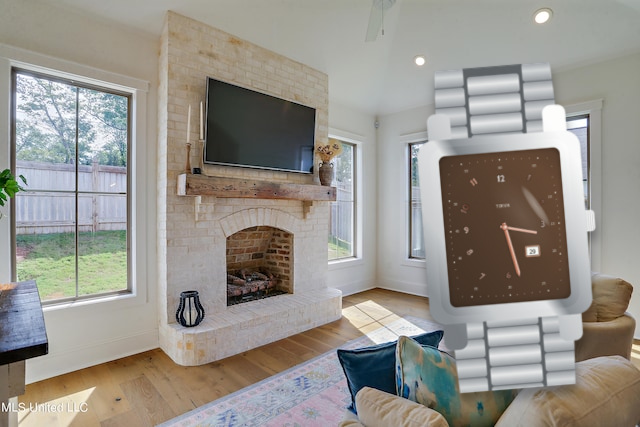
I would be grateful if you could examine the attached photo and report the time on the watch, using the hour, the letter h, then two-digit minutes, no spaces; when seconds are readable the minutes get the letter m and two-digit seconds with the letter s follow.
3h28
